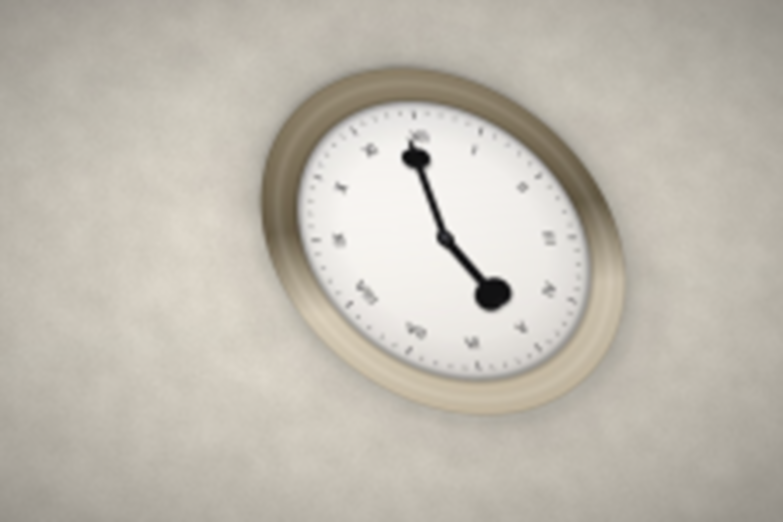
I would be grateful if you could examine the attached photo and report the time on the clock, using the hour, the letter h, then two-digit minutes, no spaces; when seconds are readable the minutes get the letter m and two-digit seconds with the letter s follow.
4h59
